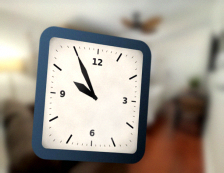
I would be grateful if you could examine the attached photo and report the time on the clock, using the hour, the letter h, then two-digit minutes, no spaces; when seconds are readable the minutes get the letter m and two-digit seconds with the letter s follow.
9h55
